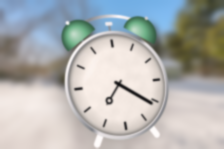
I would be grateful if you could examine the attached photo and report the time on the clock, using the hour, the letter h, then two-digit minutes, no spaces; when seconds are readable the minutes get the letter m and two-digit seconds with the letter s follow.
7h21
